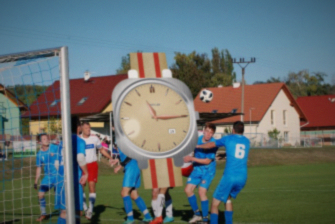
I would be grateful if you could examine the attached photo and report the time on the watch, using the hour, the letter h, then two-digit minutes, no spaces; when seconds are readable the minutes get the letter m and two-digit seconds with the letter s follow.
11h15
